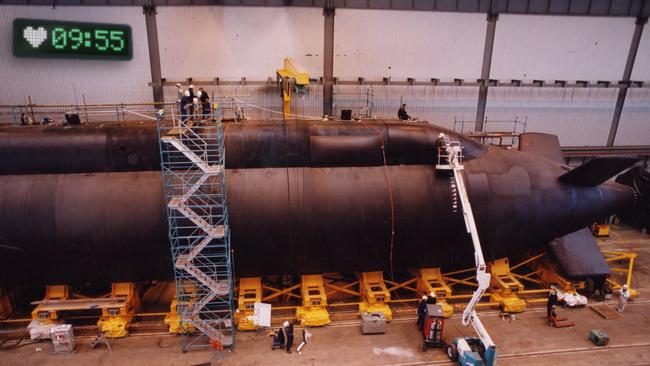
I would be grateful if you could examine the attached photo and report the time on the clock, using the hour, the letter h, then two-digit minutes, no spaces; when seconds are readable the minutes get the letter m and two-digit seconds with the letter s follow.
9h55
